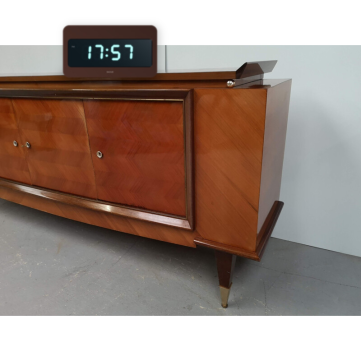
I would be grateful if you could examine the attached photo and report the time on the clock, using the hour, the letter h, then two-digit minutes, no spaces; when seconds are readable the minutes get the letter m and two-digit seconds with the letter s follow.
17h57
